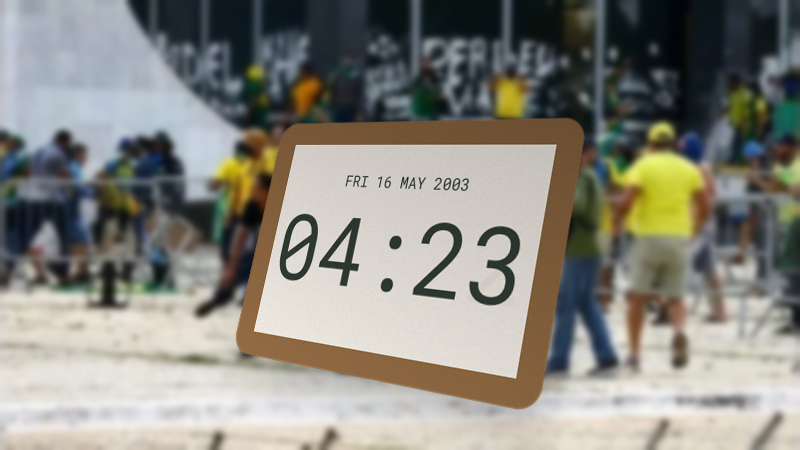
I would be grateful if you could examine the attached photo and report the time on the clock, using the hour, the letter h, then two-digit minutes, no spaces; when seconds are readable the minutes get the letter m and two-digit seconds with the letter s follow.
4h23
